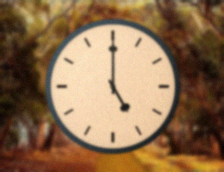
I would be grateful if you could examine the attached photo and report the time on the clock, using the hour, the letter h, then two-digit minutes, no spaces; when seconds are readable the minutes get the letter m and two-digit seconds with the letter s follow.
5h00
